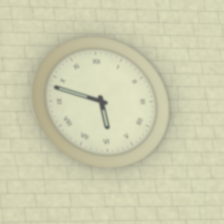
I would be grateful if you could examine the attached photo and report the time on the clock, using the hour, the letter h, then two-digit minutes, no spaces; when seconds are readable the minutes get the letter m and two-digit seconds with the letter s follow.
5h48
